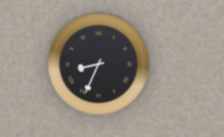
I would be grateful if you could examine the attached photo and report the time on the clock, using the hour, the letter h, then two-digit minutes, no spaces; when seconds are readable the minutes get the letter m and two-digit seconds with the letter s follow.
8h34
